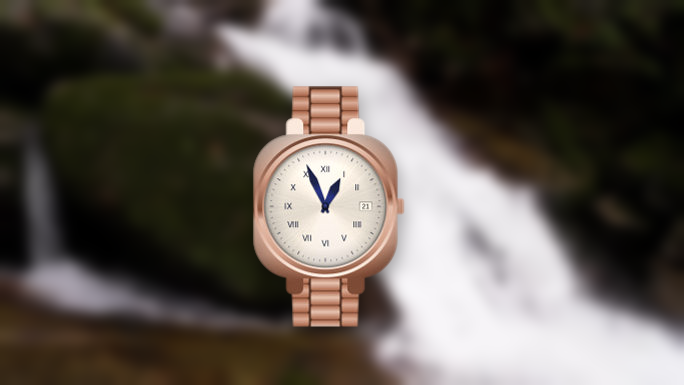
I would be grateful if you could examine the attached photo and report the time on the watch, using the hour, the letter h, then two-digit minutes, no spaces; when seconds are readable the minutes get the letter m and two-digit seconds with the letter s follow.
12h56
